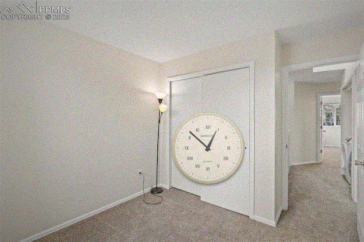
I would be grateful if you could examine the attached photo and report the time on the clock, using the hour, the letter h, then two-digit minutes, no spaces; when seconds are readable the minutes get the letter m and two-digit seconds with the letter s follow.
12h52
